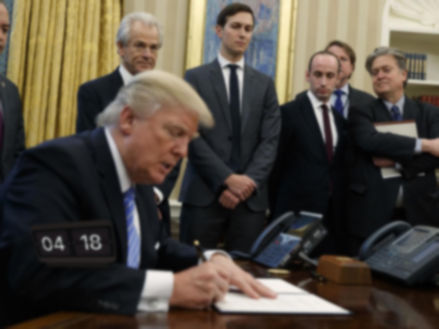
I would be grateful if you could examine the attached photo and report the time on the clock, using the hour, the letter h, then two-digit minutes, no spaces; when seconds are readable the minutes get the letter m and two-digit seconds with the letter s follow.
4h18
